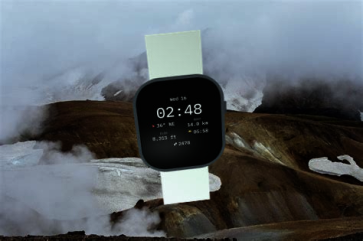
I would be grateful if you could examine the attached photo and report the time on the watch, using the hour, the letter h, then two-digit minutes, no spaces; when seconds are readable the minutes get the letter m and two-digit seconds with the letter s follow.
2h48
